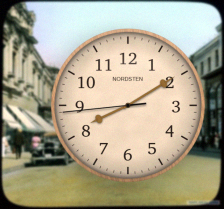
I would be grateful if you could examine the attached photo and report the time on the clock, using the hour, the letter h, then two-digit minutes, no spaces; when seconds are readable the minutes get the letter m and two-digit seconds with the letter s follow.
8h09m44s
